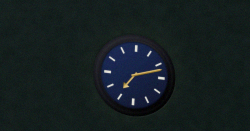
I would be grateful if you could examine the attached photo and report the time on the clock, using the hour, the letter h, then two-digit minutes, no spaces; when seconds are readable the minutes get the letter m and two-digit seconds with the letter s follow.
7h12
